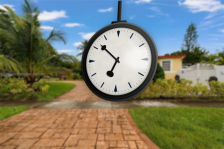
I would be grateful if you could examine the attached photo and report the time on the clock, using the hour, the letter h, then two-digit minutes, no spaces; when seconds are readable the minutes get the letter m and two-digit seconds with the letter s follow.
6h52
